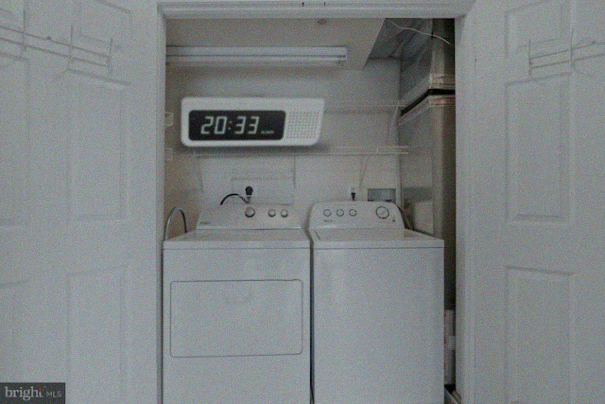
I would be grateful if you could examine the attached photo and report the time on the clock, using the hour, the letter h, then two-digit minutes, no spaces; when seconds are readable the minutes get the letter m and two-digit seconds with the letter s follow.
20h33
